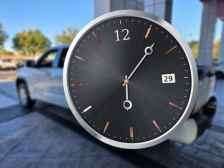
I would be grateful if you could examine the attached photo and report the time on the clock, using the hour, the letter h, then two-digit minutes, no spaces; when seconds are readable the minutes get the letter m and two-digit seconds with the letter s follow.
6h07
